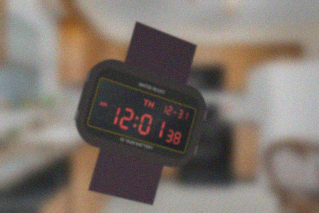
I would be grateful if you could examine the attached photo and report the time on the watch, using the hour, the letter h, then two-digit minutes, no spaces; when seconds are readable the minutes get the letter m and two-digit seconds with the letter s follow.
12h01m38s
